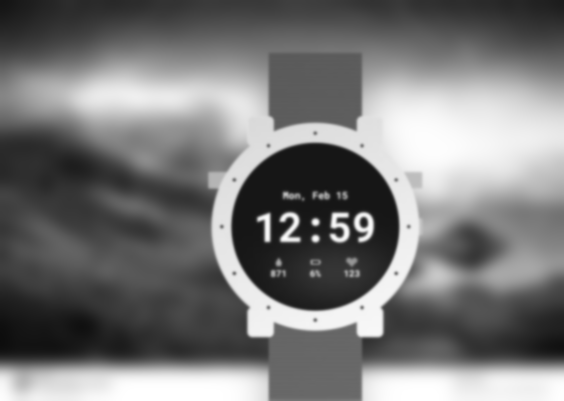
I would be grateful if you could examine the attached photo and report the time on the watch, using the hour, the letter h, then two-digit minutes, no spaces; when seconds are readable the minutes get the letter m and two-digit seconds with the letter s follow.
12h59
